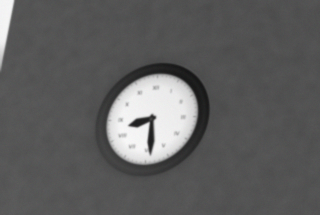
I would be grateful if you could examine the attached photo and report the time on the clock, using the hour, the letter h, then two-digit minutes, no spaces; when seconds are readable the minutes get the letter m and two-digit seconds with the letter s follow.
8h29
